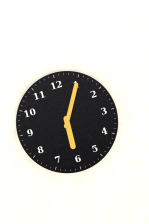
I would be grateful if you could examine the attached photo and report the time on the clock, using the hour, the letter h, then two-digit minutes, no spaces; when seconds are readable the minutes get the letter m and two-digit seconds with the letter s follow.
6h05
